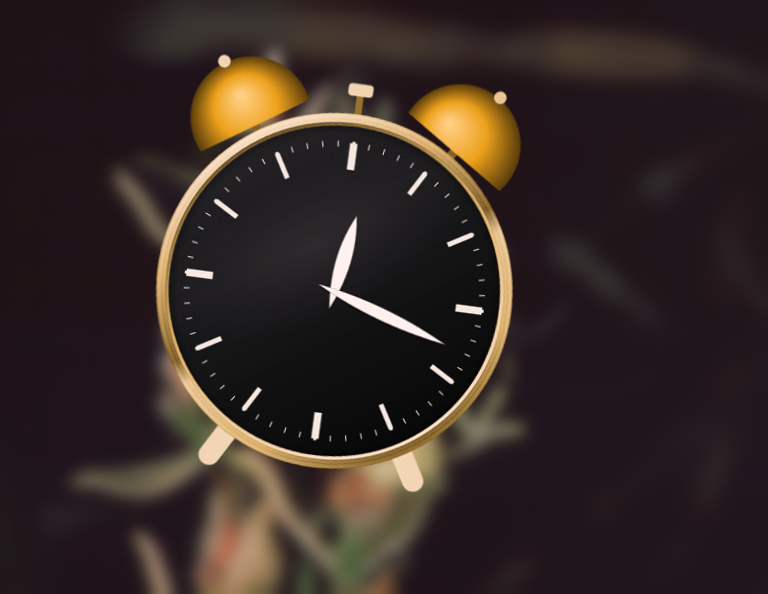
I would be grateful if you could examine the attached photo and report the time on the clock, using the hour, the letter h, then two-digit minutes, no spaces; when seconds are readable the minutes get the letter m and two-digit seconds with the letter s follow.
12h18
